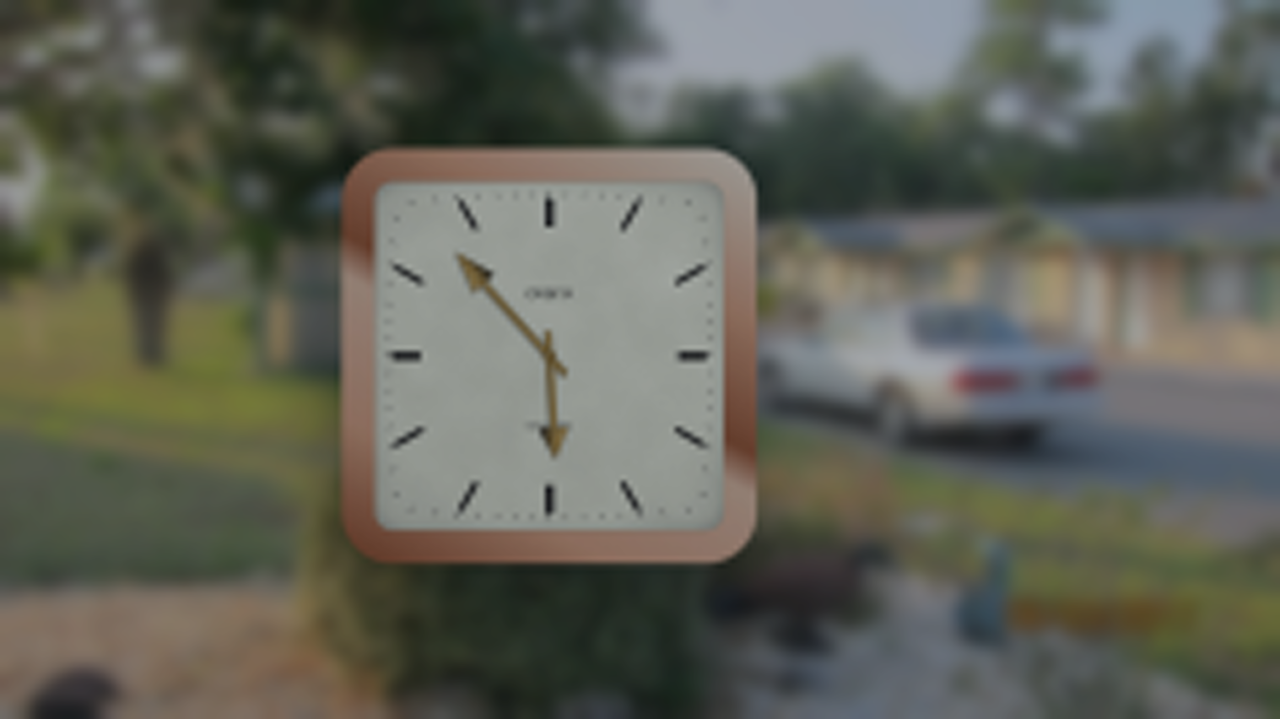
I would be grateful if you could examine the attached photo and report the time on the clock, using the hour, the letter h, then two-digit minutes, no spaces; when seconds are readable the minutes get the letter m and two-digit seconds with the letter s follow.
5h53
